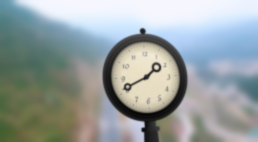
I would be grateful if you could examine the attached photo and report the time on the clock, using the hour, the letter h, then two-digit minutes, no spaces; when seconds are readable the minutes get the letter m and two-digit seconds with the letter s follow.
1h41
